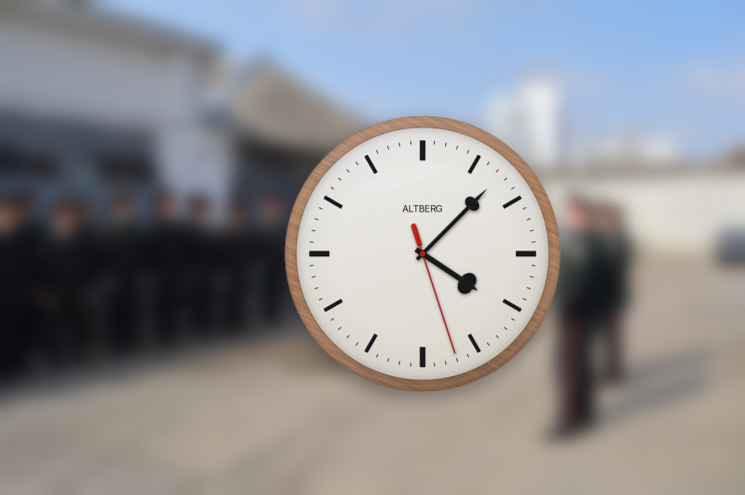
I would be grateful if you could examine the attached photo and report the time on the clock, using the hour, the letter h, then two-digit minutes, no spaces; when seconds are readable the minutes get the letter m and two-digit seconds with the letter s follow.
4h07m27s
